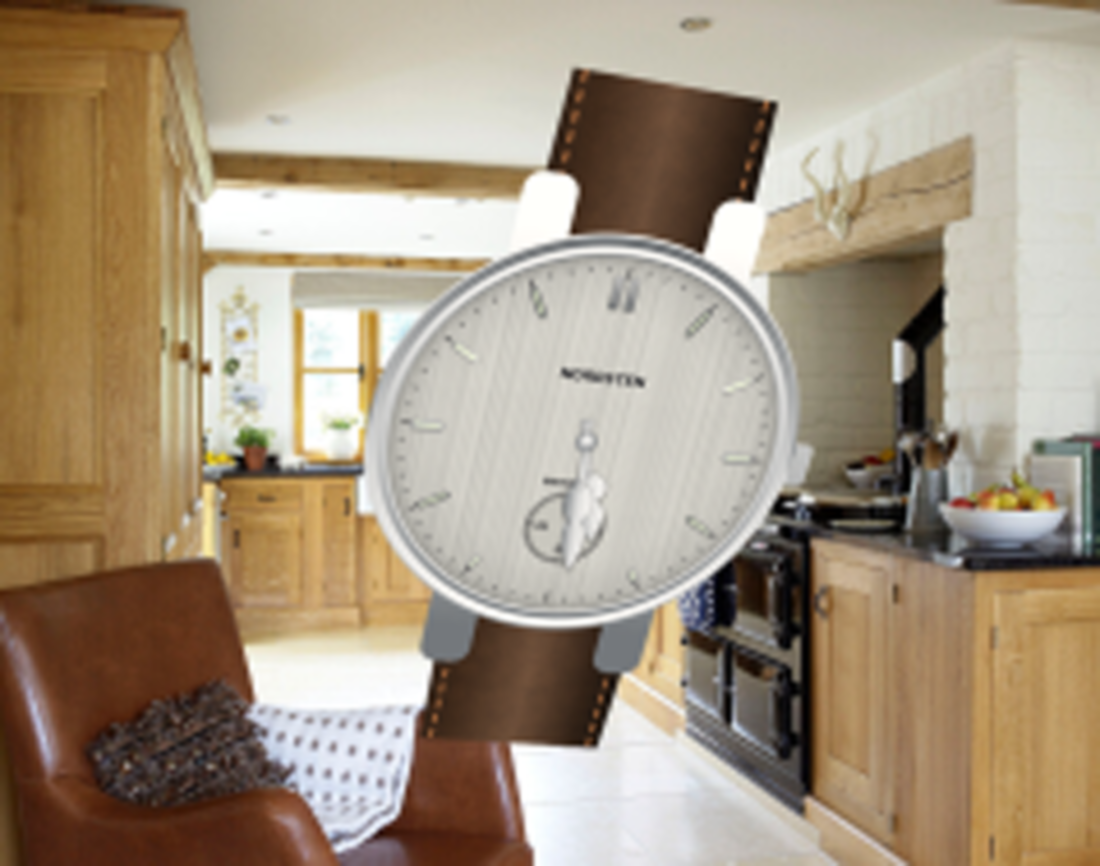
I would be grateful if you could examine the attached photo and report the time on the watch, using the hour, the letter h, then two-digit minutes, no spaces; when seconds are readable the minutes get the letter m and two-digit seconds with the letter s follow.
5h29
